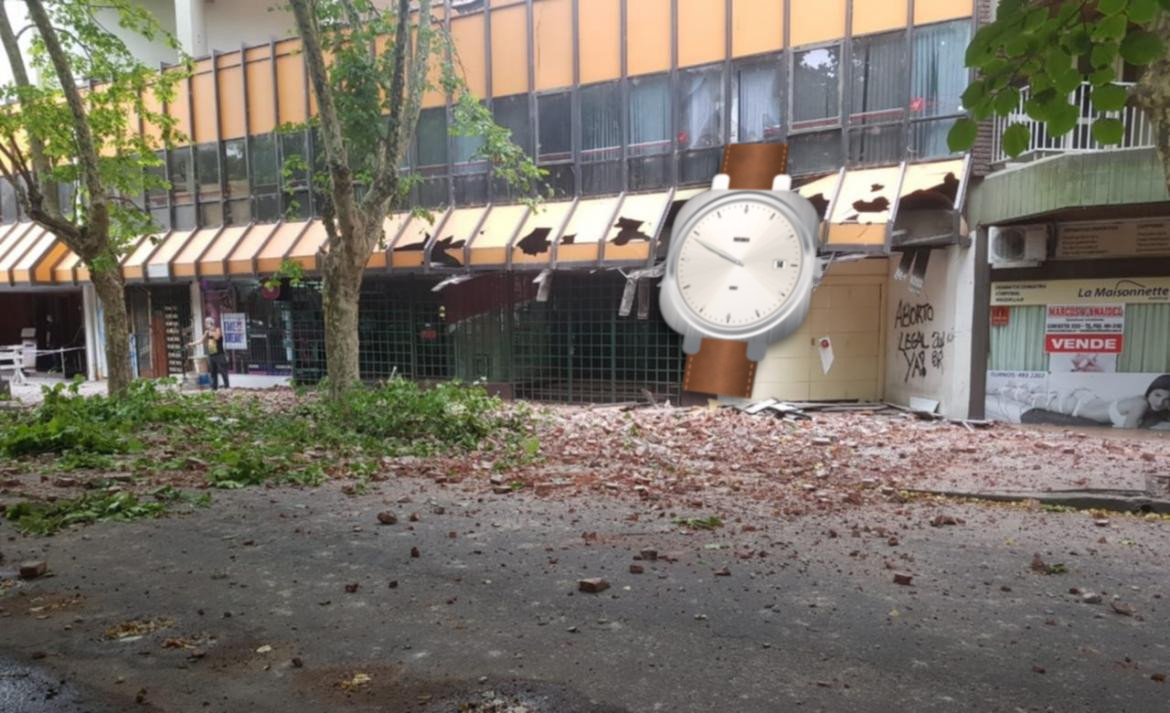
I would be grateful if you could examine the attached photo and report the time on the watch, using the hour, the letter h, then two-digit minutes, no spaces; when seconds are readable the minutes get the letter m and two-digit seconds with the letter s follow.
9h49
